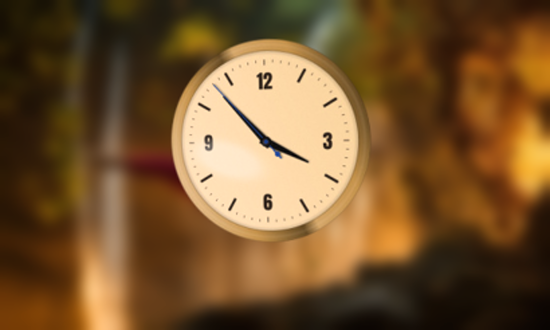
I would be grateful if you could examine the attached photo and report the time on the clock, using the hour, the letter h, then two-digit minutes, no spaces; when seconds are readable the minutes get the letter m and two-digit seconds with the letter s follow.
3h52m53s
